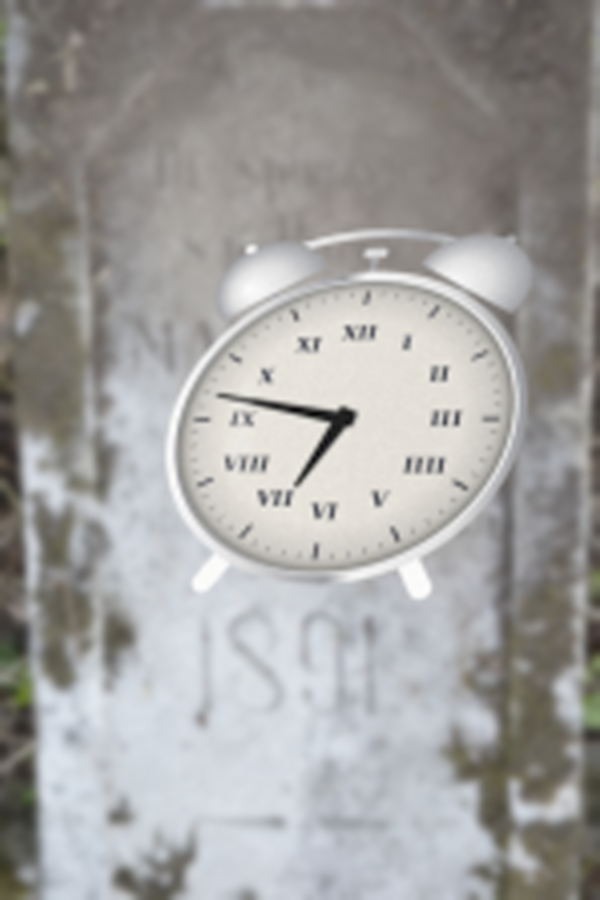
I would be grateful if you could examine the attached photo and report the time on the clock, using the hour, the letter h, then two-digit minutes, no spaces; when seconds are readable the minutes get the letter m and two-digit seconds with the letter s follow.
6h47
